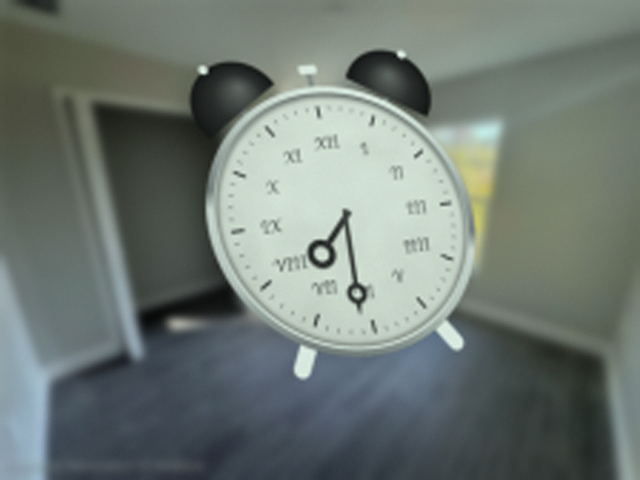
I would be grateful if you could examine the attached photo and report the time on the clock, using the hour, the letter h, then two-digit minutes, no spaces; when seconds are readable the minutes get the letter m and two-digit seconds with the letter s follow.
7h31
